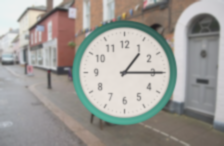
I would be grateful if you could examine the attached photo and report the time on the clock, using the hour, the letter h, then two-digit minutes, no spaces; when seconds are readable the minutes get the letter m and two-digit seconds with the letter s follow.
1h15
